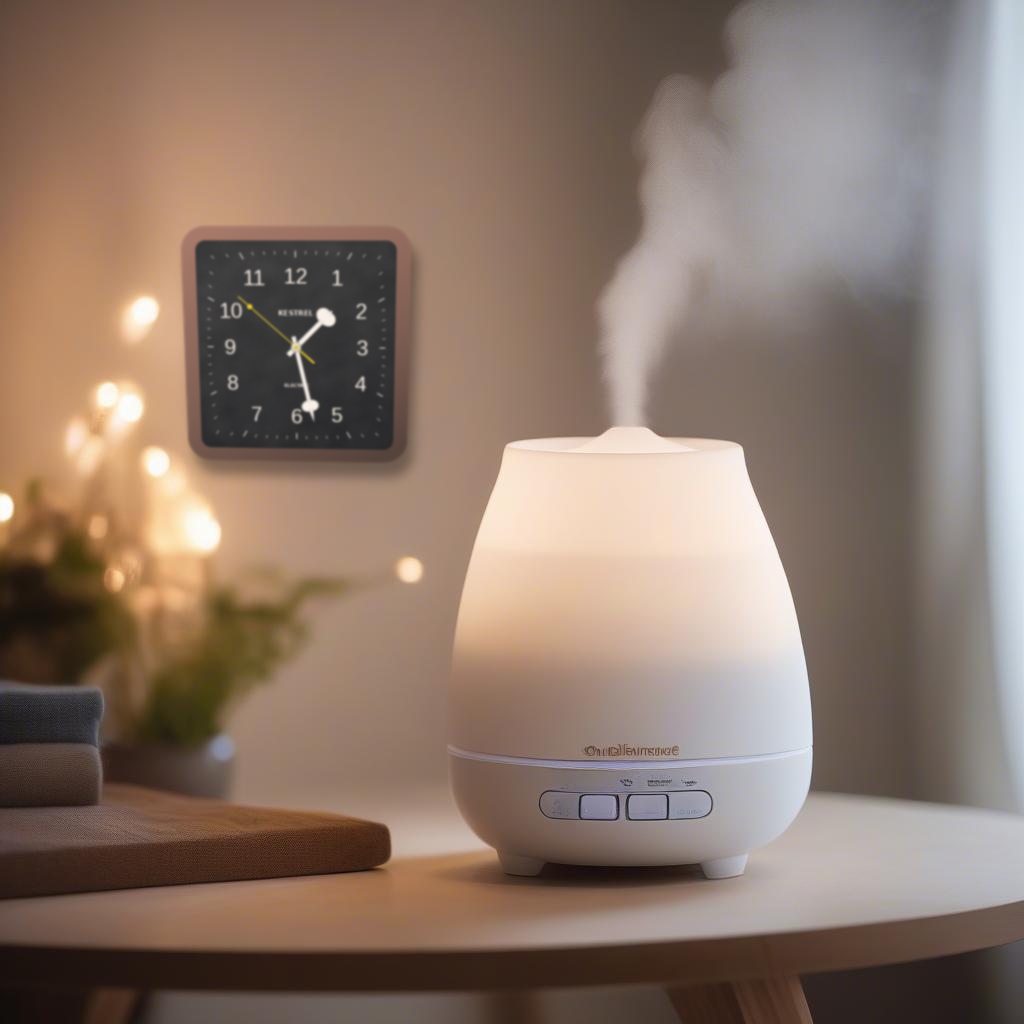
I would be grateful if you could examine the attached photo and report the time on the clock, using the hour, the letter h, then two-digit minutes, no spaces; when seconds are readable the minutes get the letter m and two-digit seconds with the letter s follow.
1h27m52s
